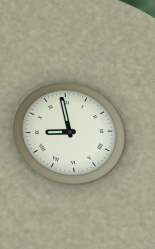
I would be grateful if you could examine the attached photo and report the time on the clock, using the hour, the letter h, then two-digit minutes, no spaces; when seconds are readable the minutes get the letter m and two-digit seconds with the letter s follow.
8h59
